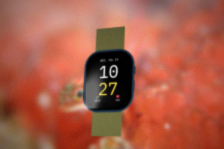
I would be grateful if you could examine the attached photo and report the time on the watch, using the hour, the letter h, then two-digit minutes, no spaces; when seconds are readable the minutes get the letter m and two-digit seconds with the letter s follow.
10h27
